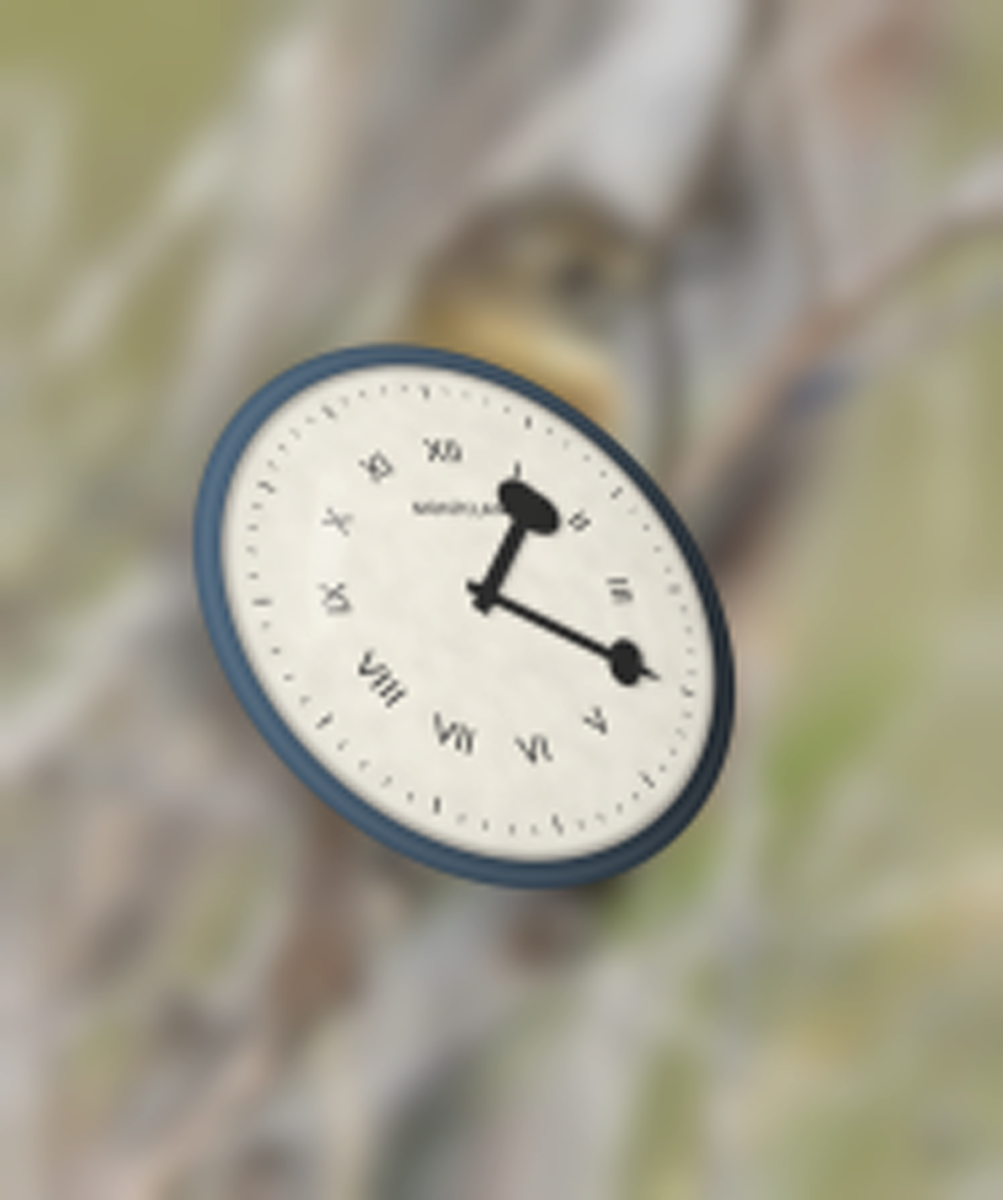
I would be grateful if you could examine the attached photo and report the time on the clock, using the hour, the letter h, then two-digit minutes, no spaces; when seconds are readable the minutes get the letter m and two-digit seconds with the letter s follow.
1h20
